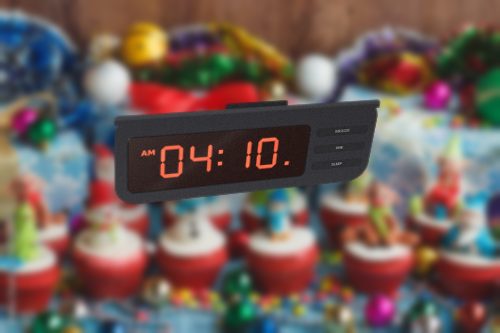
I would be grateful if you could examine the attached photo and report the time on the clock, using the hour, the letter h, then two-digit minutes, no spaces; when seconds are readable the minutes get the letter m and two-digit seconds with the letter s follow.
4h10
